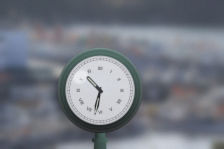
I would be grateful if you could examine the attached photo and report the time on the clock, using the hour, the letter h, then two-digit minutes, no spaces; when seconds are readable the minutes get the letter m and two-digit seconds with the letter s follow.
10h32
